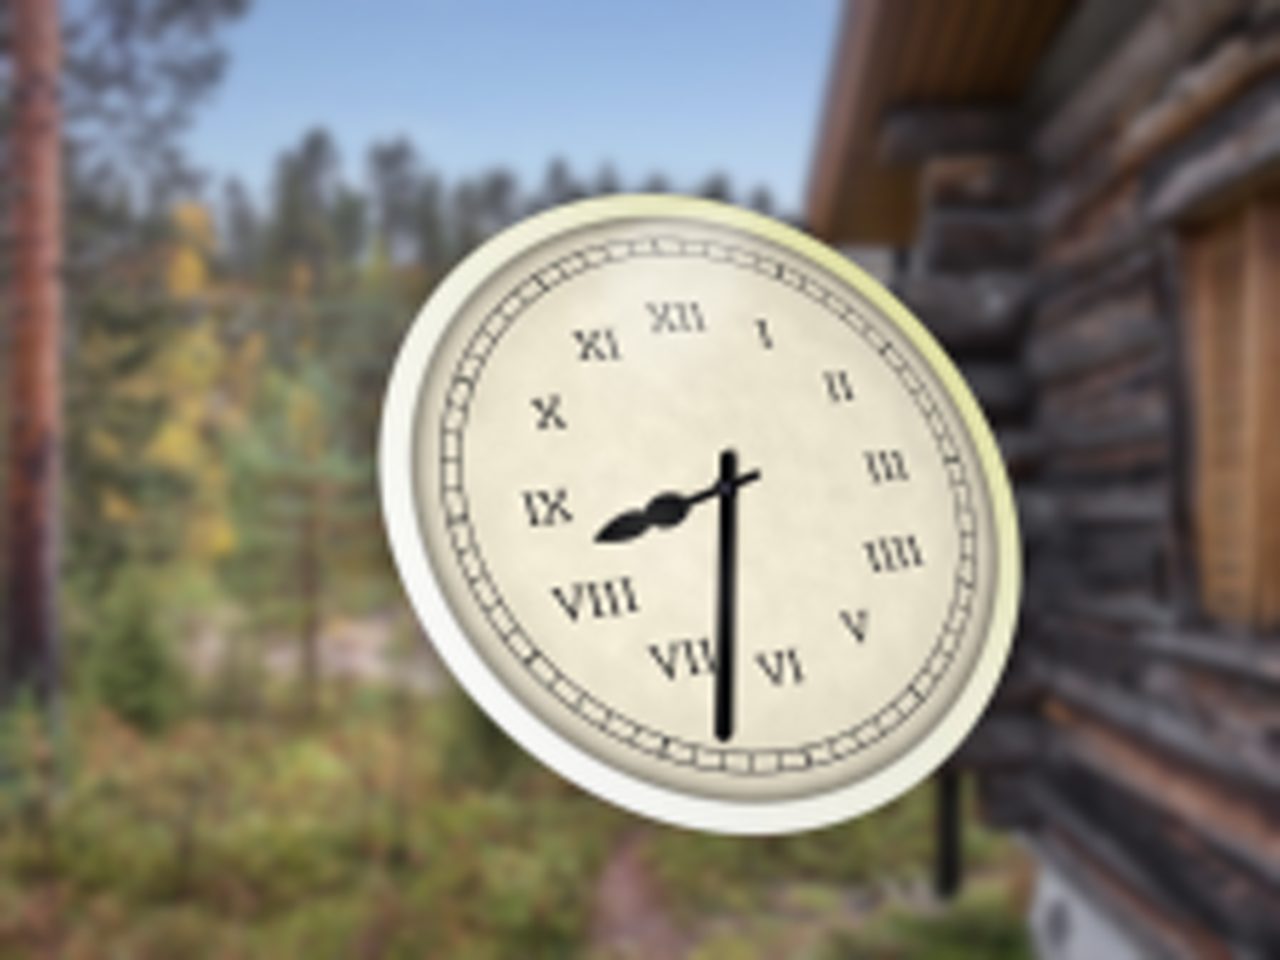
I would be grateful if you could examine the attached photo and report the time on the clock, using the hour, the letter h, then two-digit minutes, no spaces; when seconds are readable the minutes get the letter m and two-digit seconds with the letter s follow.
8h33
